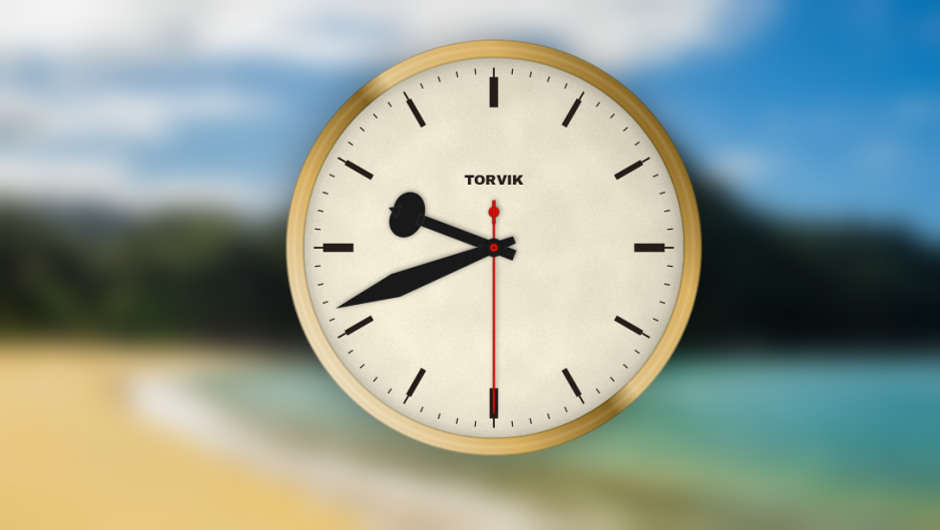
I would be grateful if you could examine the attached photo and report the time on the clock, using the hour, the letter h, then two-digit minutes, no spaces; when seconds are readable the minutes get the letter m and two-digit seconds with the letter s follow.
9h41m30s
